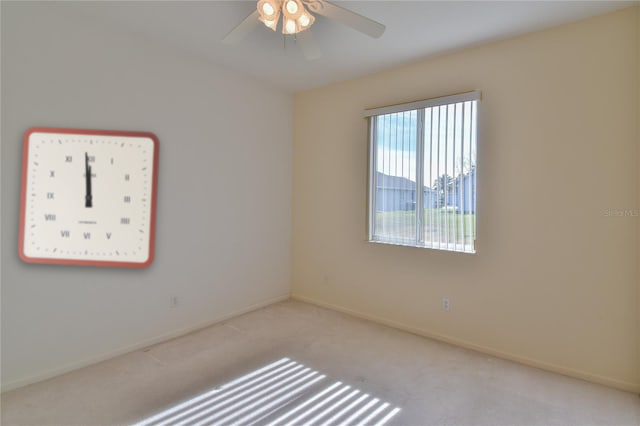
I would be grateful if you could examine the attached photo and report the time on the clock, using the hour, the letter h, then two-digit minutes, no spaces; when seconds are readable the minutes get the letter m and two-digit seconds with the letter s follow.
11h59
